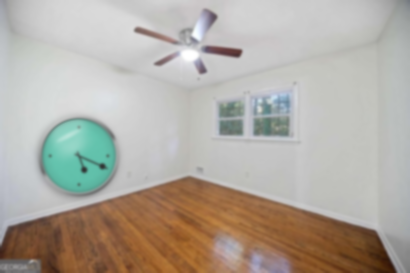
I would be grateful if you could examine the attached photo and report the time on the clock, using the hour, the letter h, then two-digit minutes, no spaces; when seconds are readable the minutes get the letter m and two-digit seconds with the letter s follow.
5h19
